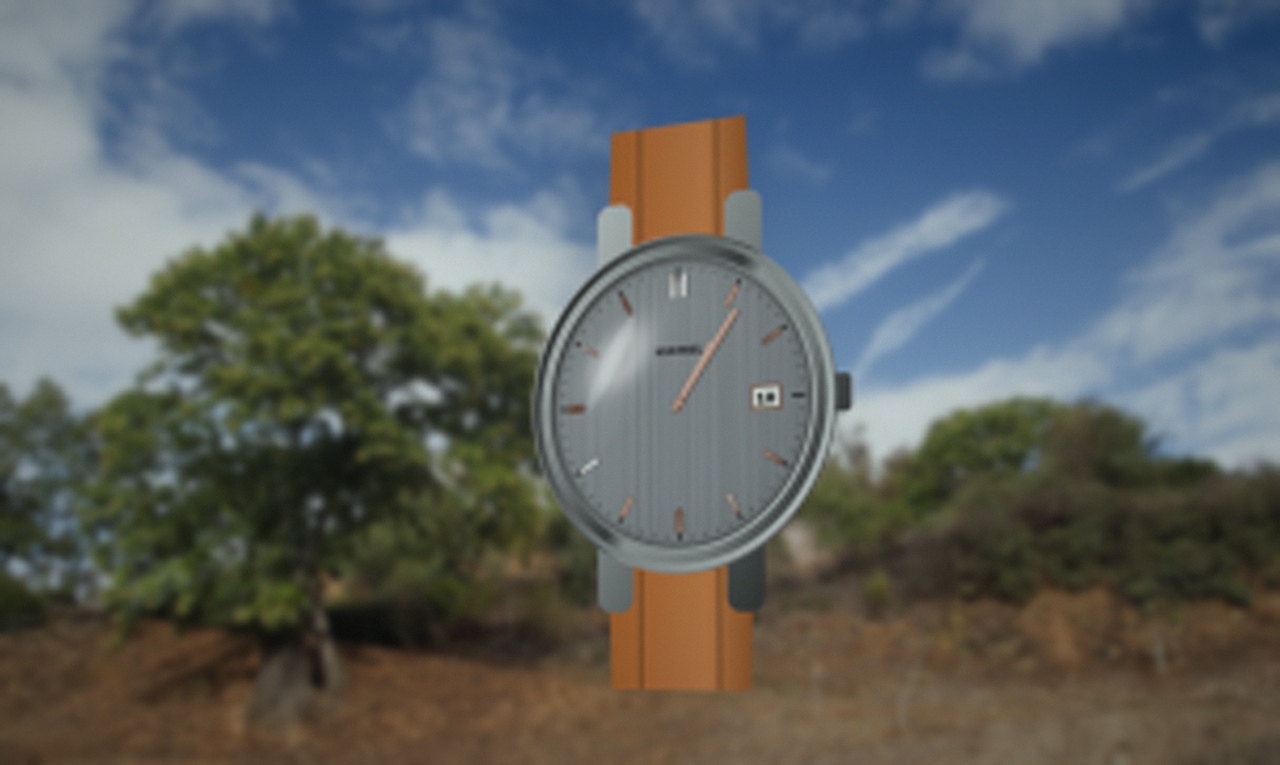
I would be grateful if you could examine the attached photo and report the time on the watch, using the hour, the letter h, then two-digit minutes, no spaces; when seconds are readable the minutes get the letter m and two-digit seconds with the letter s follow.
1h06
